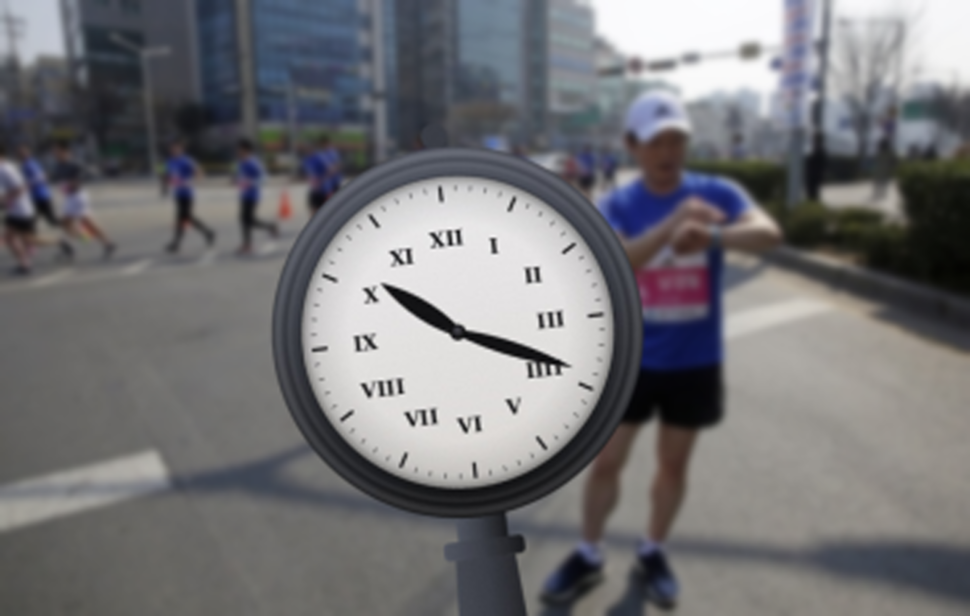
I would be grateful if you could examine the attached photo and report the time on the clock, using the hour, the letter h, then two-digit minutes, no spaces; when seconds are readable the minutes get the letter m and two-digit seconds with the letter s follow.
10h19
